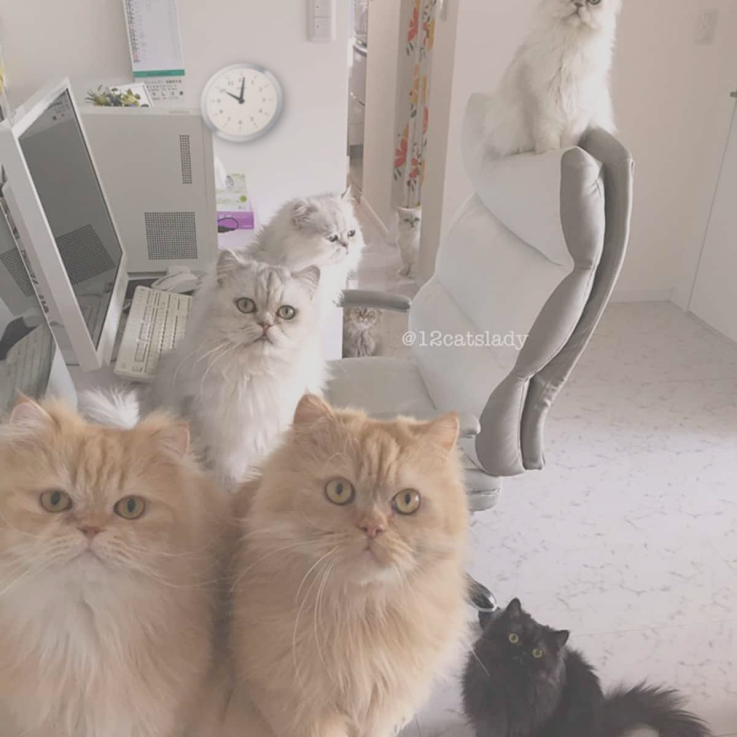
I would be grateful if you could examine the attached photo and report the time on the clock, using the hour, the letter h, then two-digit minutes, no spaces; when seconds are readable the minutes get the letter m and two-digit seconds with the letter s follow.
10h01
